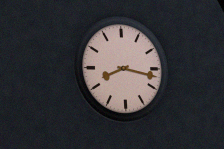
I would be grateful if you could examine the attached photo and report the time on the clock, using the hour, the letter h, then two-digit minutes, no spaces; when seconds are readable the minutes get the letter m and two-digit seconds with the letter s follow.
8h17
